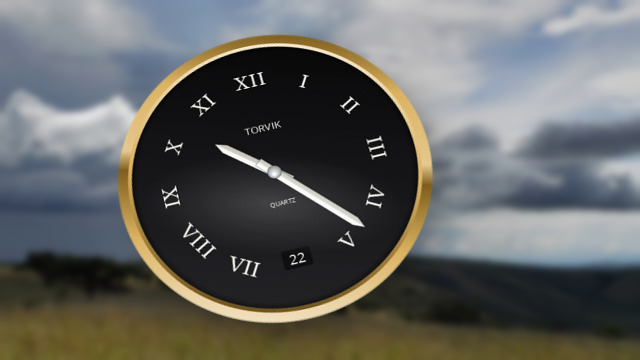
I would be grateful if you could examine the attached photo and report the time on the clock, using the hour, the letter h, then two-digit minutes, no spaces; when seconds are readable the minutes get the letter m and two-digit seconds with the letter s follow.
10h23
